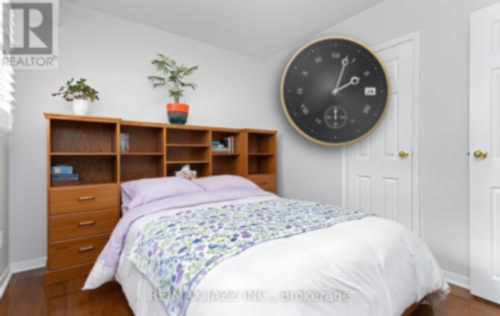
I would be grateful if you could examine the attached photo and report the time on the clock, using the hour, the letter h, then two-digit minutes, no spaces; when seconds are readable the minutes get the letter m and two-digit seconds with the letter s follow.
2h03
